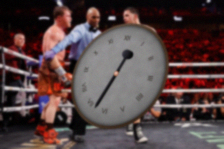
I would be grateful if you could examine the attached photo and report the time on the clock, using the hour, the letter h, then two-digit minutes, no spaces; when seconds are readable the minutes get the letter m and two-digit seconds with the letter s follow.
12h33
